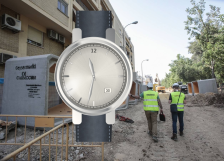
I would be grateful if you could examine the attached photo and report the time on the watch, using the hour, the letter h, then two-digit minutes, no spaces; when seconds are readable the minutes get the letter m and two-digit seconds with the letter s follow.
11h32
